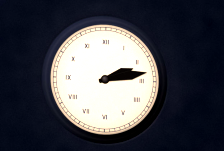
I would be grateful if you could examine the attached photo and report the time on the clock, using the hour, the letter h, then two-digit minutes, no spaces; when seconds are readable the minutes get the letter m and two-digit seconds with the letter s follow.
2h13
